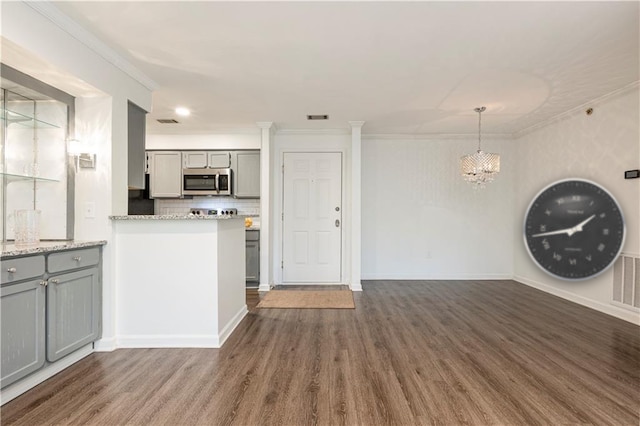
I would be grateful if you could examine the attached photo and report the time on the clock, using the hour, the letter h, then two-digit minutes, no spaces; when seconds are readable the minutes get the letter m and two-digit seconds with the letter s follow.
1h43
